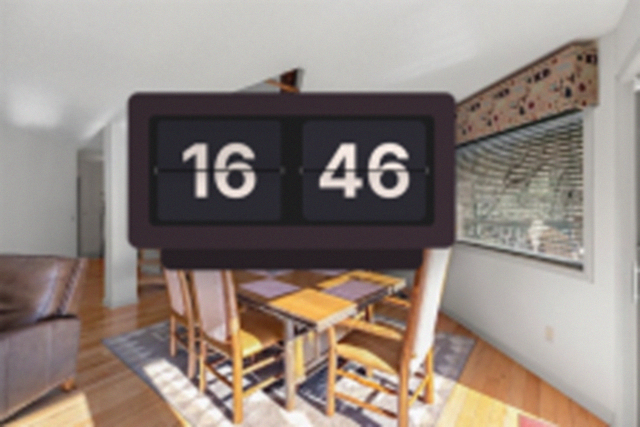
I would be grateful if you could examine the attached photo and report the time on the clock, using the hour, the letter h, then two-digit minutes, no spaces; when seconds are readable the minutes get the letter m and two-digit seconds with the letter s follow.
16h46
